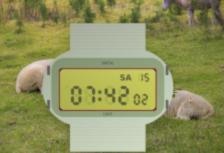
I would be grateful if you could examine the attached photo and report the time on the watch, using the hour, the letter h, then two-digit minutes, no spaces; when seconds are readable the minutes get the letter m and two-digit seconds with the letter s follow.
7h42m02s
